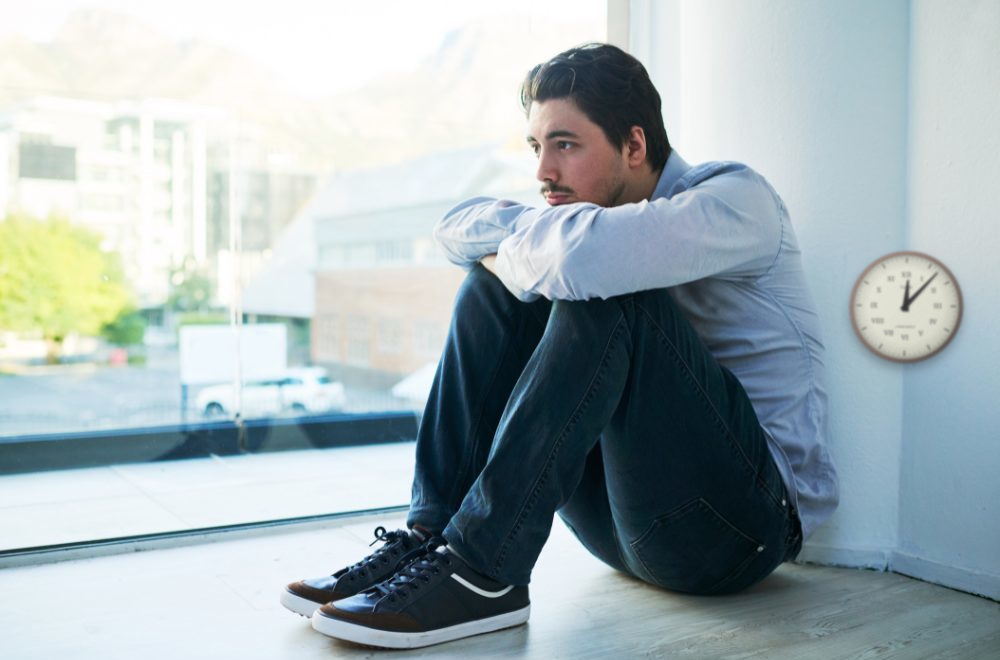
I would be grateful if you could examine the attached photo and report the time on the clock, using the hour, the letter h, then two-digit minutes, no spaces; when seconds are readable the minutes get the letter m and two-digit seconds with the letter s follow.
12h07
